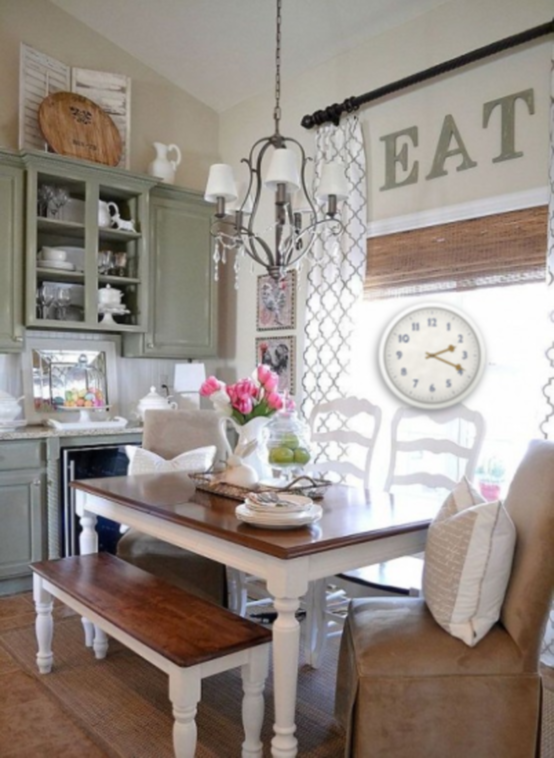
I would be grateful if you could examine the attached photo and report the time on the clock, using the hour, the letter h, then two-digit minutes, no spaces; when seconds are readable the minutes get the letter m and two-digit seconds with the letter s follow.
2h19
